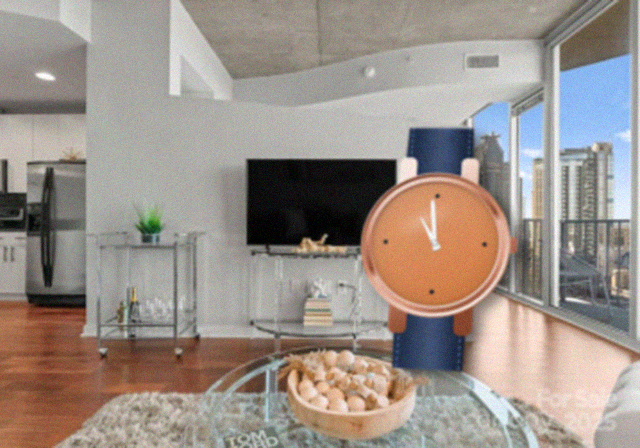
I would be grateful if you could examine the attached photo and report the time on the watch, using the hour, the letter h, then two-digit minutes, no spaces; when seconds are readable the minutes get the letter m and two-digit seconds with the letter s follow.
10h59
